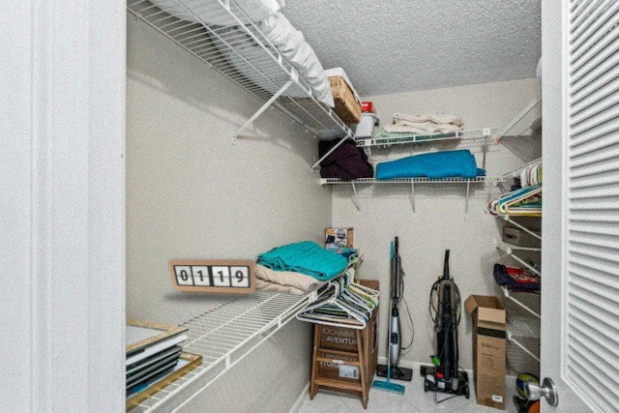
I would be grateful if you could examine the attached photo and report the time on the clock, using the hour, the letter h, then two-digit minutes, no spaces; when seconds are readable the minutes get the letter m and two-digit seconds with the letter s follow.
1h19
